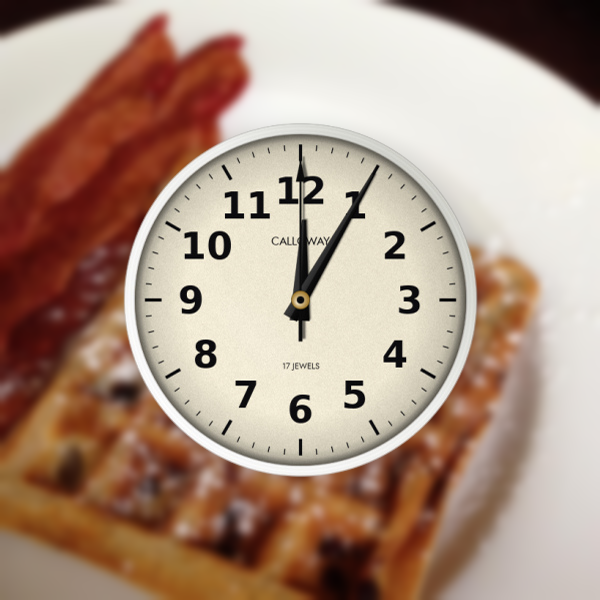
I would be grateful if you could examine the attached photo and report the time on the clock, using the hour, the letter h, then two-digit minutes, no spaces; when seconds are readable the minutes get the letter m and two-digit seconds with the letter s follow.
12h05m00s
